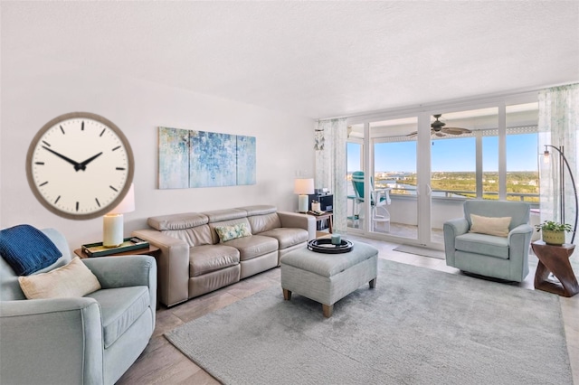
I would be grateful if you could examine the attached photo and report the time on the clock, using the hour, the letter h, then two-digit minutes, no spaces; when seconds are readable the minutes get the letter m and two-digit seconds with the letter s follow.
1h49
